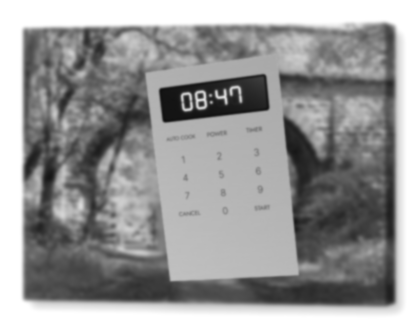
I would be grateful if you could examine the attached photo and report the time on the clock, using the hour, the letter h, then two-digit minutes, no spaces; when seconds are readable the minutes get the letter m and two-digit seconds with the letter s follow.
8h47
